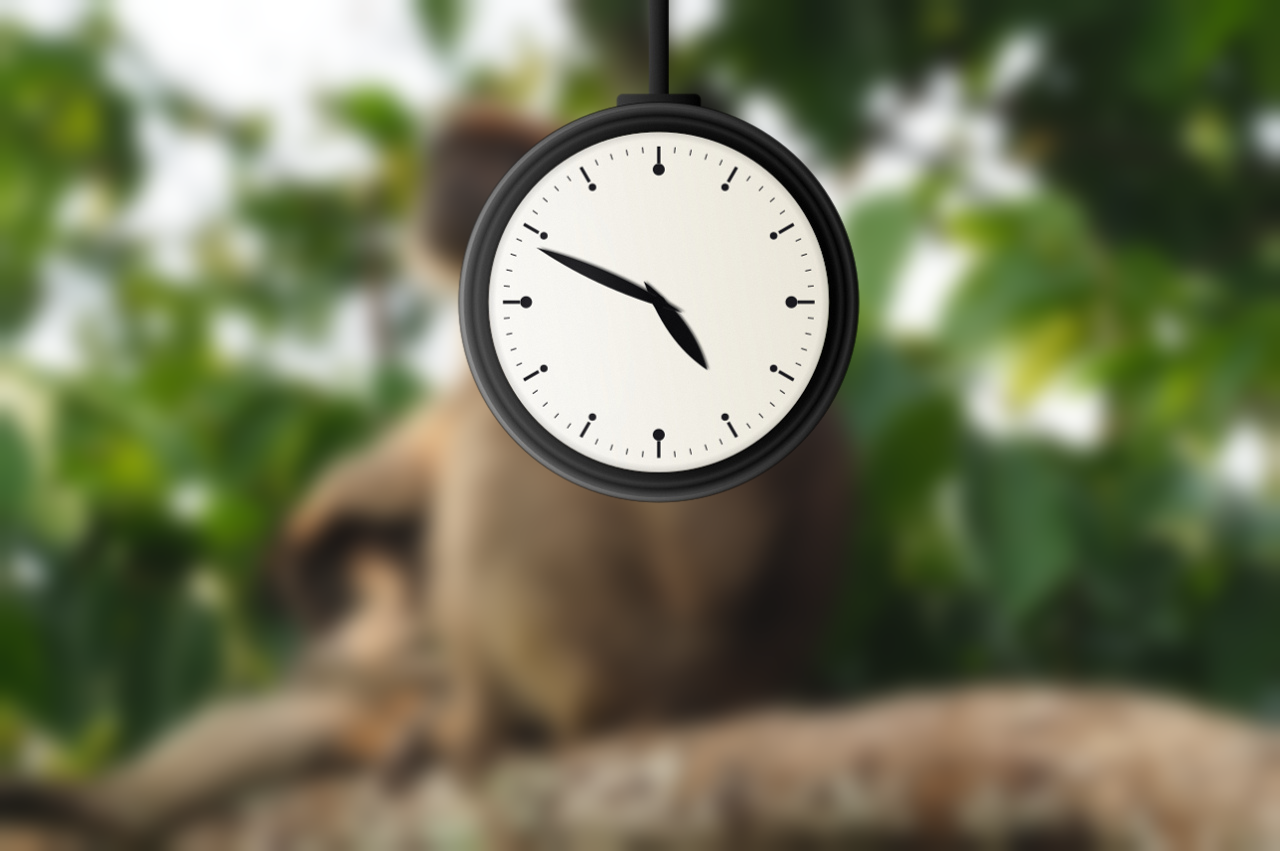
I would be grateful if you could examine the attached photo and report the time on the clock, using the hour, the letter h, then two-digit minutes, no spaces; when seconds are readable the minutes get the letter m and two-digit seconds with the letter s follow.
4h49
